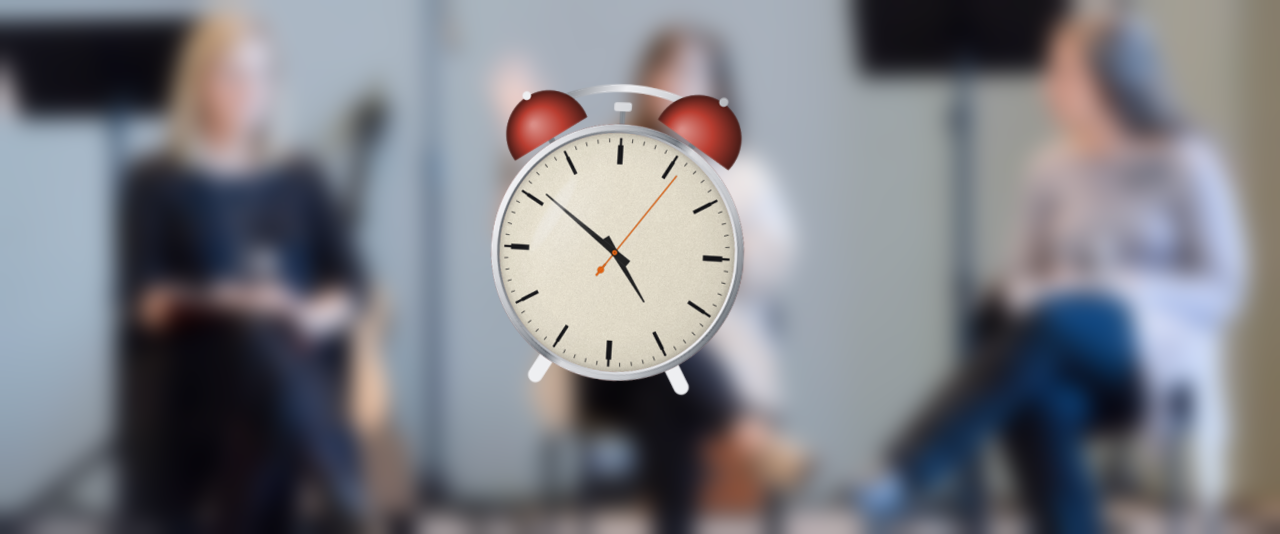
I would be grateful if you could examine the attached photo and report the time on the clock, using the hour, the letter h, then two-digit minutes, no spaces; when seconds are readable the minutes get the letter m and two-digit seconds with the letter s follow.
4h51m06s
